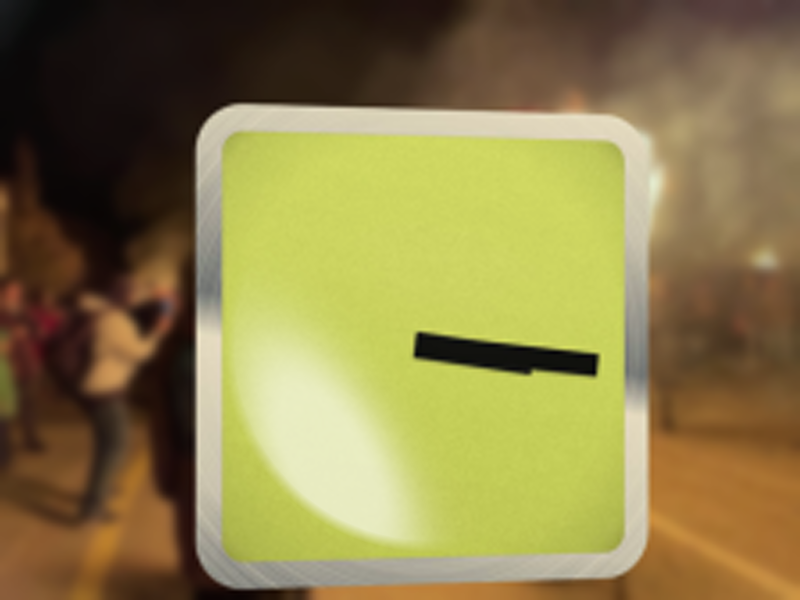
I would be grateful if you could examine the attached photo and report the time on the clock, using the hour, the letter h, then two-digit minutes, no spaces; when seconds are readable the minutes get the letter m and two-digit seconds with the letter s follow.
3h16
